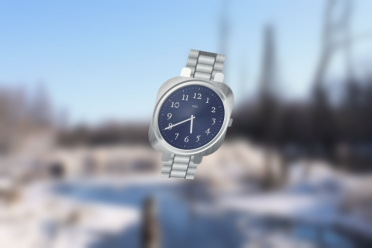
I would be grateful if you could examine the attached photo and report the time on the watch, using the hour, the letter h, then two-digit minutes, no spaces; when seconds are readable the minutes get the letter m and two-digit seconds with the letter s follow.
5h40
